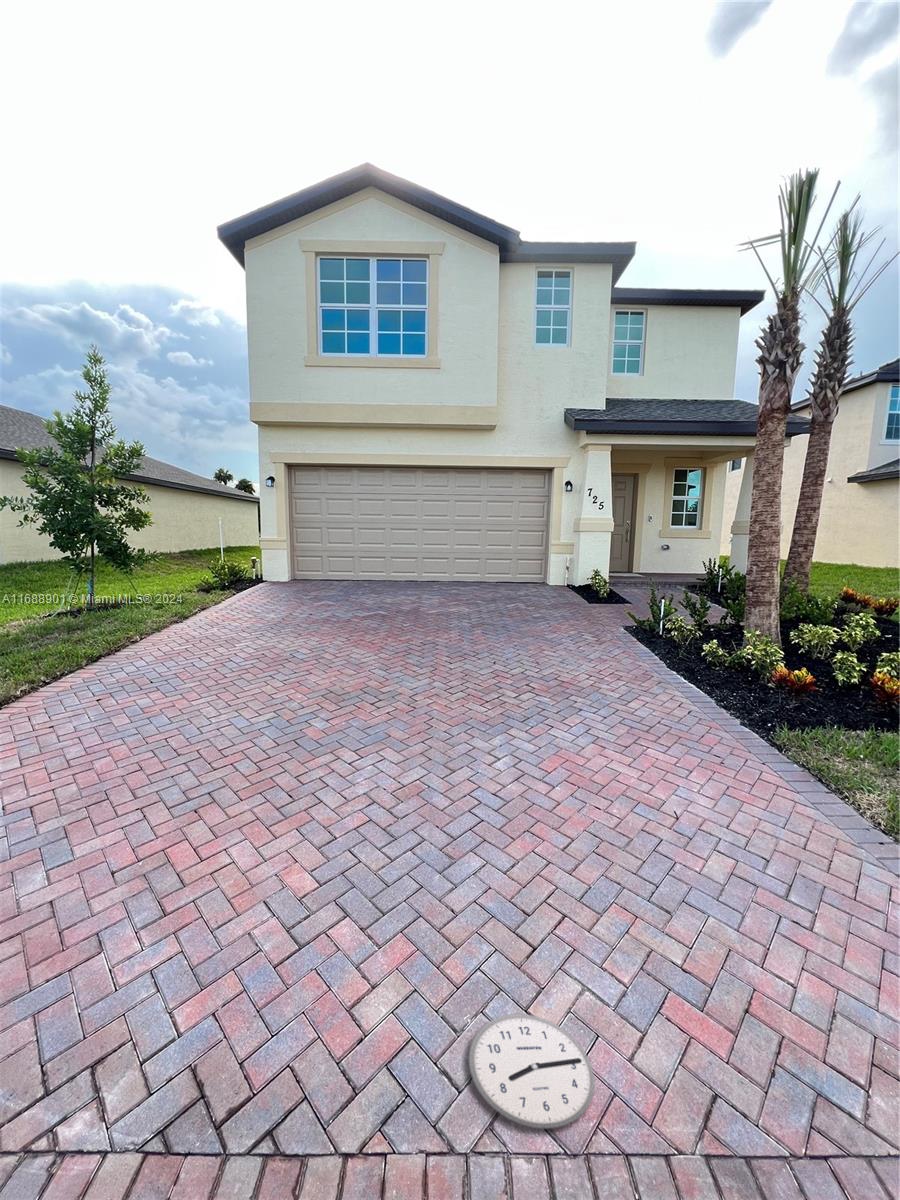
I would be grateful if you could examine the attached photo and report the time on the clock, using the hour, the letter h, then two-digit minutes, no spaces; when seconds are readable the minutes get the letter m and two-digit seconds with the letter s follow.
8h14
